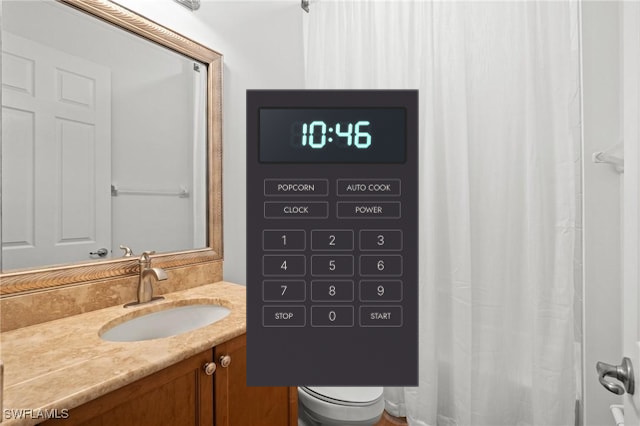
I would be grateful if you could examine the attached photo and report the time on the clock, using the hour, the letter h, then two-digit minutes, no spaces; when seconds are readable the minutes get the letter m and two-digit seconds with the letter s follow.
10h46
